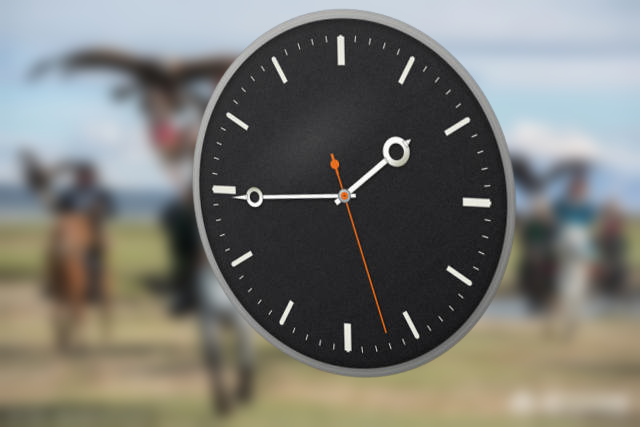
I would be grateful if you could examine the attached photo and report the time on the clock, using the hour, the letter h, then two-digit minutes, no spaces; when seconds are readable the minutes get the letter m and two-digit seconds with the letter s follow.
1h44m27s
